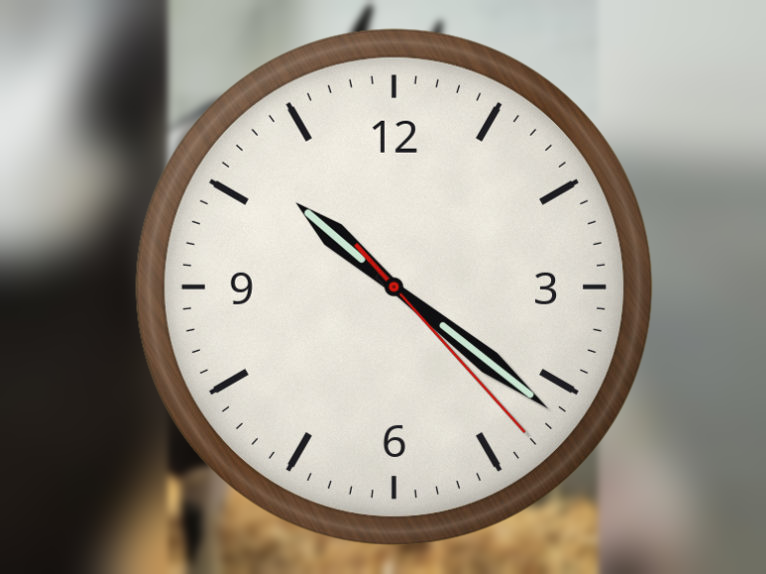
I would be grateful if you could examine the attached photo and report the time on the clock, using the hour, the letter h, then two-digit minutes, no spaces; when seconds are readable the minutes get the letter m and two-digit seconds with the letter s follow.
10h21m23s
